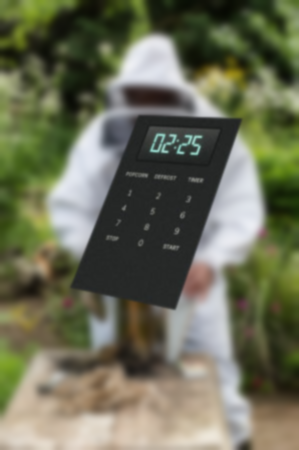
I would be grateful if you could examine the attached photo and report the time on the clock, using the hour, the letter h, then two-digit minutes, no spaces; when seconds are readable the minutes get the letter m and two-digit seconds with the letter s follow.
2h25
